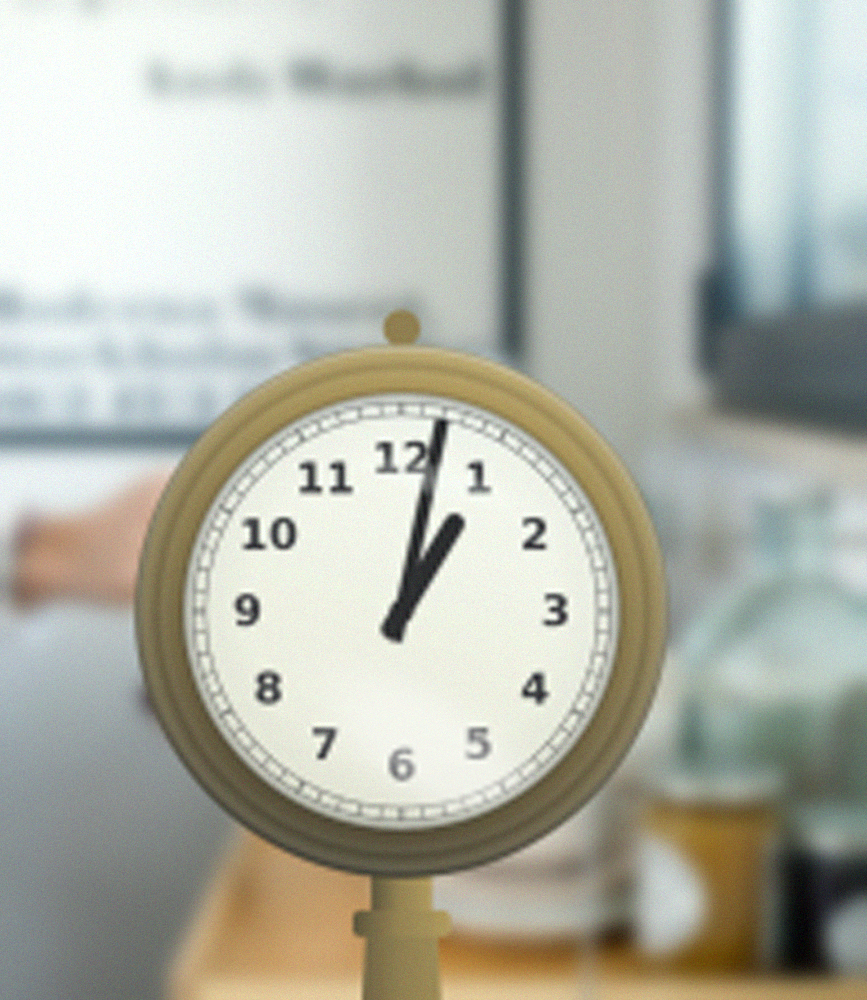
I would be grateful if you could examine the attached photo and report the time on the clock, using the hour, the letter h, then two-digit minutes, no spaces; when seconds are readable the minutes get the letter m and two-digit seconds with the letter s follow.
1h02
